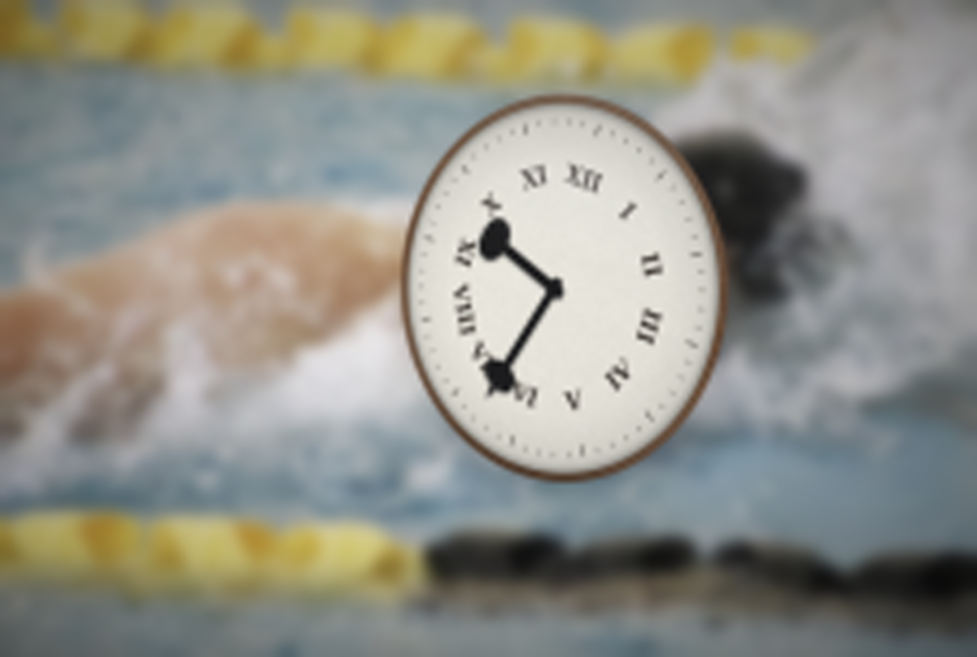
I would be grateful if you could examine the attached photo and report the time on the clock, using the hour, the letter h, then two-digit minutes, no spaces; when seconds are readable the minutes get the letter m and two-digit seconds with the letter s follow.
9h33
